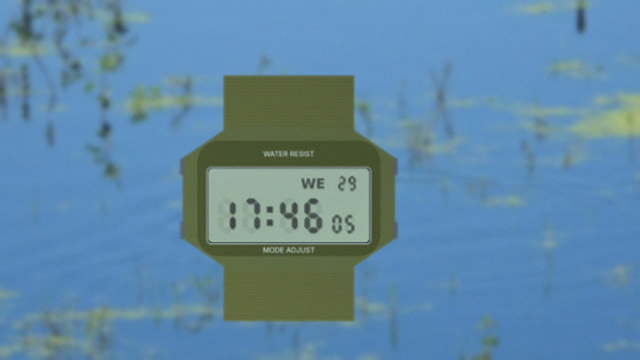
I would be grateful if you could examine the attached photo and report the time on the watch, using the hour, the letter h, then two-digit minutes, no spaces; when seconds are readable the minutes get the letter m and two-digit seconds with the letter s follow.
17h46m05s
